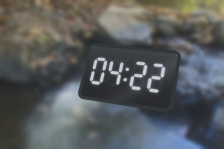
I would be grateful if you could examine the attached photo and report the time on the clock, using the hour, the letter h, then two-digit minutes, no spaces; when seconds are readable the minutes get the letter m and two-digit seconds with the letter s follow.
4h22
